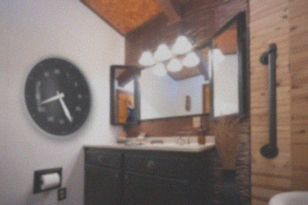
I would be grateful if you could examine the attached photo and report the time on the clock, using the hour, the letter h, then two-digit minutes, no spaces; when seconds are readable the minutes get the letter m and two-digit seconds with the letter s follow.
8h26
